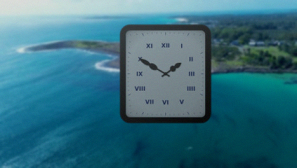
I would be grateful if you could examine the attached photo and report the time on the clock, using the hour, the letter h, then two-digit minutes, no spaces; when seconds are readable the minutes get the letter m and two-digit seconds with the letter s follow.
1h50
